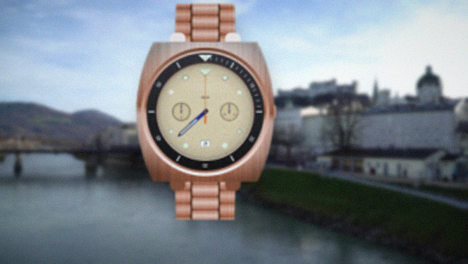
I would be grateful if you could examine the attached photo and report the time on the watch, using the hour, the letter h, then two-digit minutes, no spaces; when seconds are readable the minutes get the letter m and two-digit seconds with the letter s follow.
7h38
